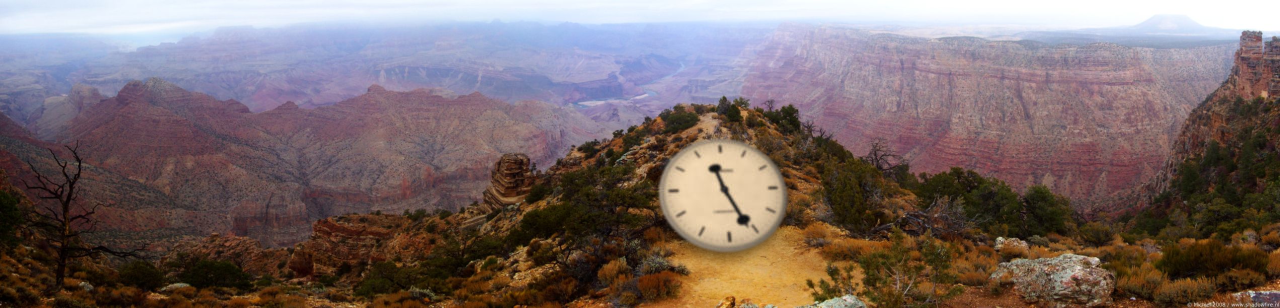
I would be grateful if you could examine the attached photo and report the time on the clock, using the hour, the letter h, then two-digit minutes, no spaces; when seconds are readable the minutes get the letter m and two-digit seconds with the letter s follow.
11h26
